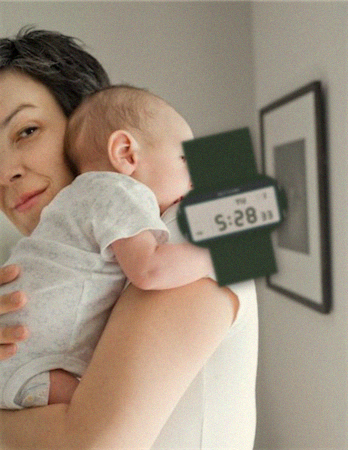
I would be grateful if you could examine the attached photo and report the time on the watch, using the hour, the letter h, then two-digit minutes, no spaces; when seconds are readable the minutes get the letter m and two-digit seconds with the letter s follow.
5h28
